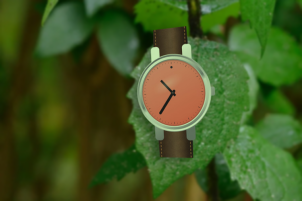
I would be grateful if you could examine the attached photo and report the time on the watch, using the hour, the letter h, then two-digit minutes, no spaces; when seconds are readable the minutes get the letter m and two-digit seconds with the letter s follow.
10h36
